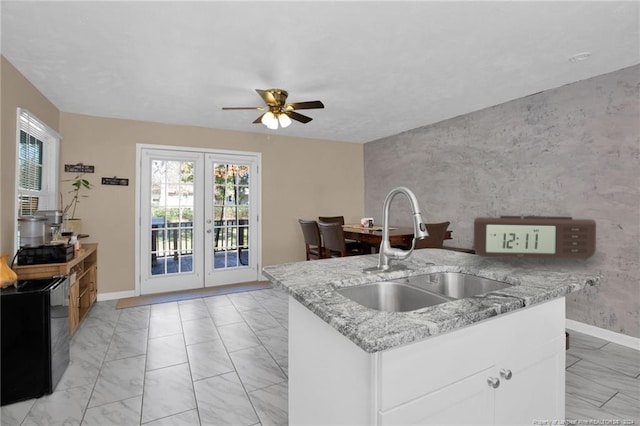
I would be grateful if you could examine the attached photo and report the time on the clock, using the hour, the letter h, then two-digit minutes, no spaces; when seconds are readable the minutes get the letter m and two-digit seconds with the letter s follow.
12h11
